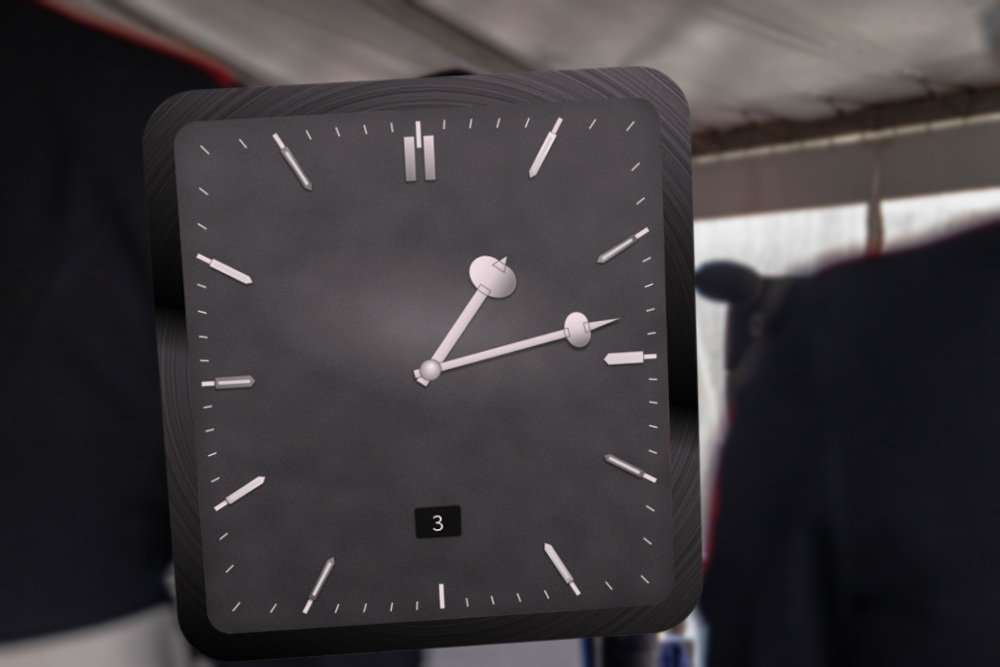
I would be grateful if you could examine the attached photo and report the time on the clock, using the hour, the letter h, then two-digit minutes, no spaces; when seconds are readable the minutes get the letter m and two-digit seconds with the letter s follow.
1h13
